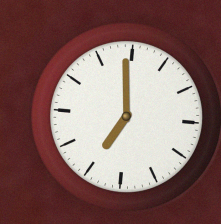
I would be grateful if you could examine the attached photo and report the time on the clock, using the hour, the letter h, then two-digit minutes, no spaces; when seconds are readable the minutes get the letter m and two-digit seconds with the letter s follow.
6h59
